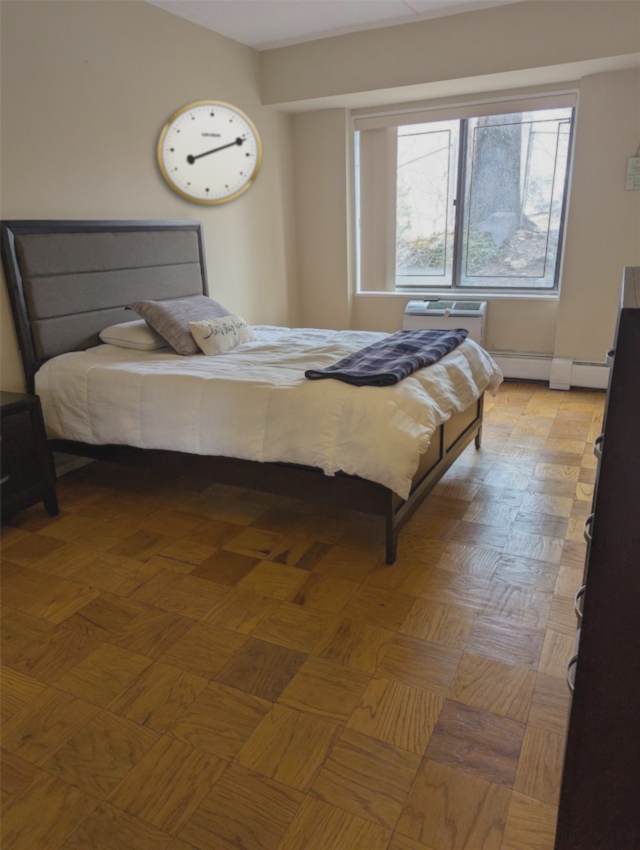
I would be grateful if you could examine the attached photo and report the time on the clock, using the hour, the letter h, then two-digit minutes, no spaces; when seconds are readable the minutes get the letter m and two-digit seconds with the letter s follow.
8h11
